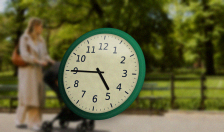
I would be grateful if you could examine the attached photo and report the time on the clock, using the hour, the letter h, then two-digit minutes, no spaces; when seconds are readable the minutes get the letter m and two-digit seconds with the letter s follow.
4h45
